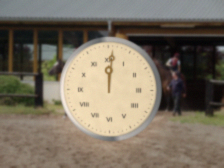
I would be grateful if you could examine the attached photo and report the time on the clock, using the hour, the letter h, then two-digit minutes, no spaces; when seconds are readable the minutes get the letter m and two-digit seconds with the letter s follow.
12h01
